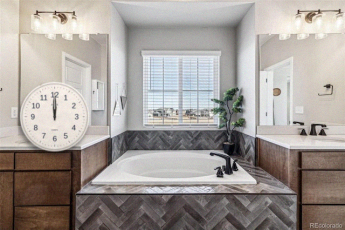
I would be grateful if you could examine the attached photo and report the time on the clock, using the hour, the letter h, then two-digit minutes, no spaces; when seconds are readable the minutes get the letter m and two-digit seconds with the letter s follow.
12h00
